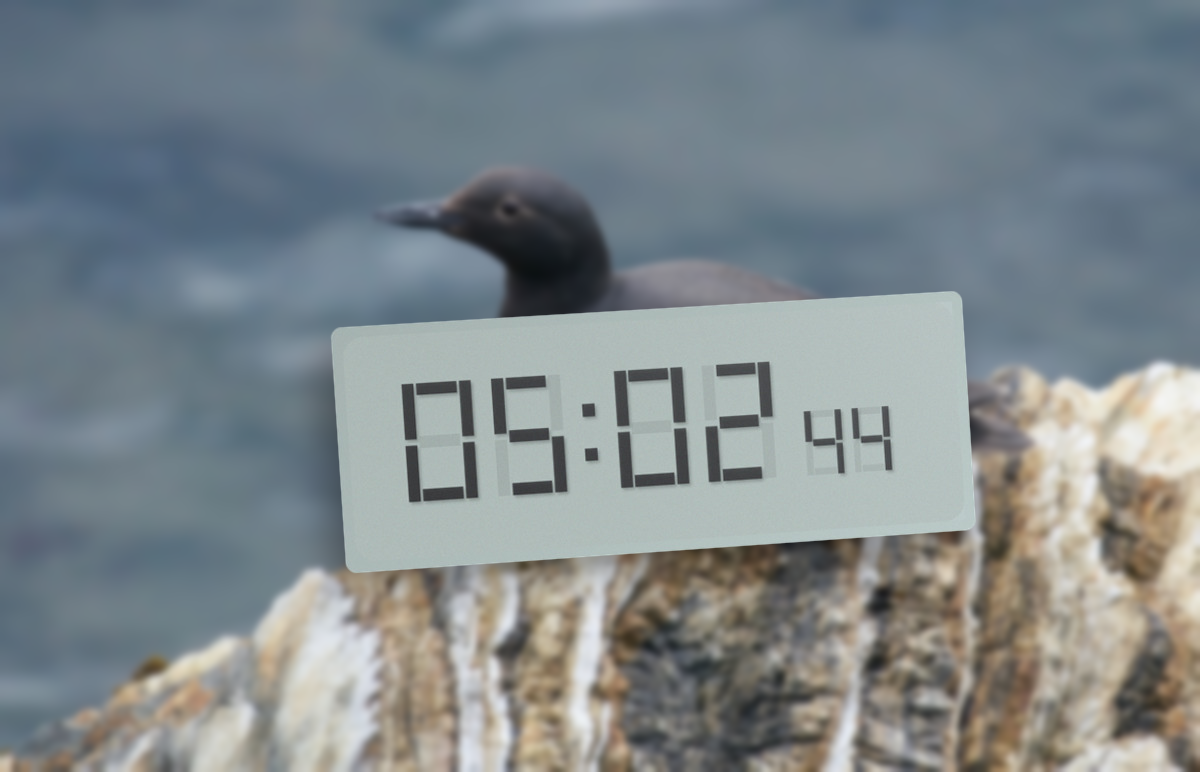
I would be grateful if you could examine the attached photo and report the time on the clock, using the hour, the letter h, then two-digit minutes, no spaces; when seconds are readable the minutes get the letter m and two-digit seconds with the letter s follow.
5h02m44s
